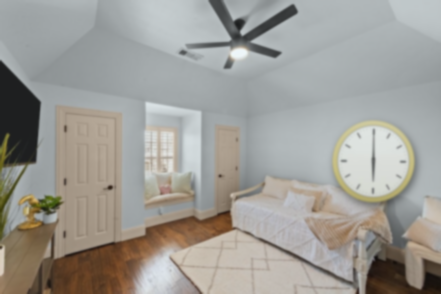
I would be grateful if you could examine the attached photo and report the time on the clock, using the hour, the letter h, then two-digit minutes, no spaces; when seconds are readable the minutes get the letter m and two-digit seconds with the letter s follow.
6h00
